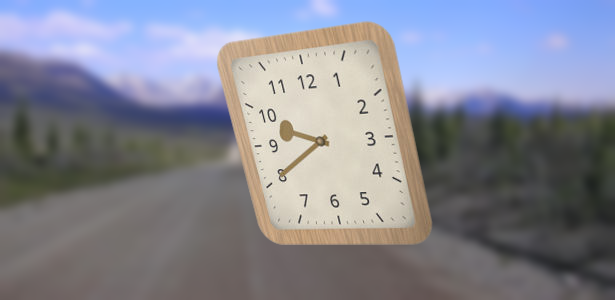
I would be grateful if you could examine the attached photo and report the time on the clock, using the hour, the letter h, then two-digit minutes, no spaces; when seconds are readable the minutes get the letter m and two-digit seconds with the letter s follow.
9h40
